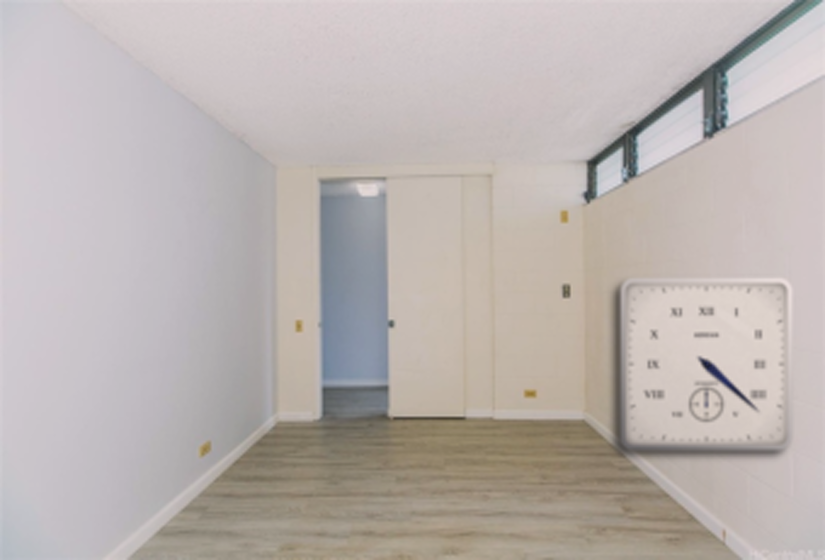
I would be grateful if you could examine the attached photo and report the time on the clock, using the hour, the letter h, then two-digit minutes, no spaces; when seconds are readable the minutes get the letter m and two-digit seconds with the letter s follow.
4h22
